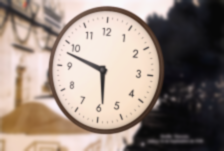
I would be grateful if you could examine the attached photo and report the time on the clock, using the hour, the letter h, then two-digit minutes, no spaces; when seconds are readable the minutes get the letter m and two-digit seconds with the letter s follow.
5h48
